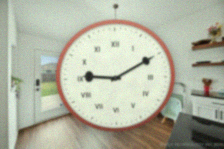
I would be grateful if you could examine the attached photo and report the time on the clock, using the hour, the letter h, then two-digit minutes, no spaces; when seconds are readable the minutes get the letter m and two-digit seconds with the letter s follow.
9h10
